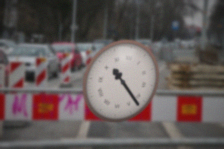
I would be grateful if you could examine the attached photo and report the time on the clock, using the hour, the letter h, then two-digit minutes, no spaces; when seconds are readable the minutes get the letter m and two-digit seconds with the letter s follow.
10h22
